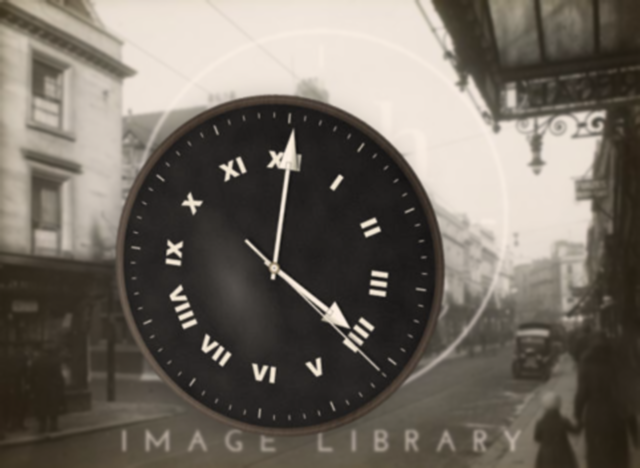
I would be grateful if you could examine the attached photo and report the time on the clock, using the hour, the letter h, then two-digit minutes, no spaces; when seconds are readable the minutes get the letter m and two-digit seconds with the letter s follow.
4h00m21s
